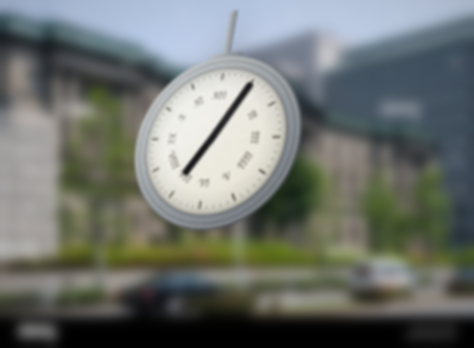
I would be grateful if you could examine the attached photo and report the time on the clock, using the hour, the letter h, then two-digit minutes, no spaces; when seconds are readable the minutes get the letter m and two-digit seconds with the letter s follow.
7h05
